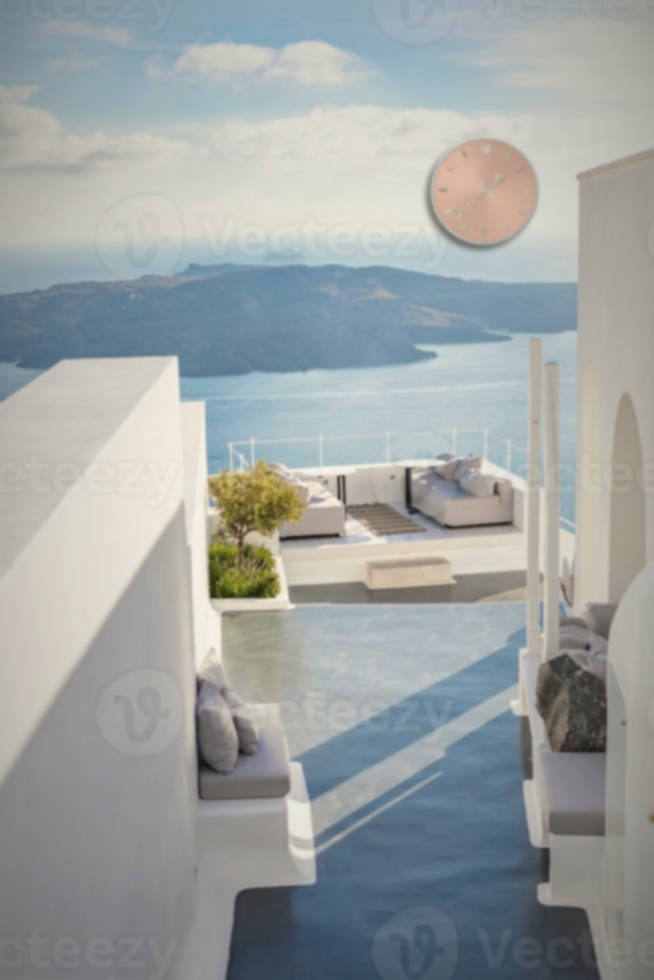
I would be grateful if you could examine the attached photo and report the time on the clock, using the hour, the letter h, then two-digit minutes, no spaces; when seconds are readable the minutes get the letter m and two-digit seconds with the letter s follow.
1h38
